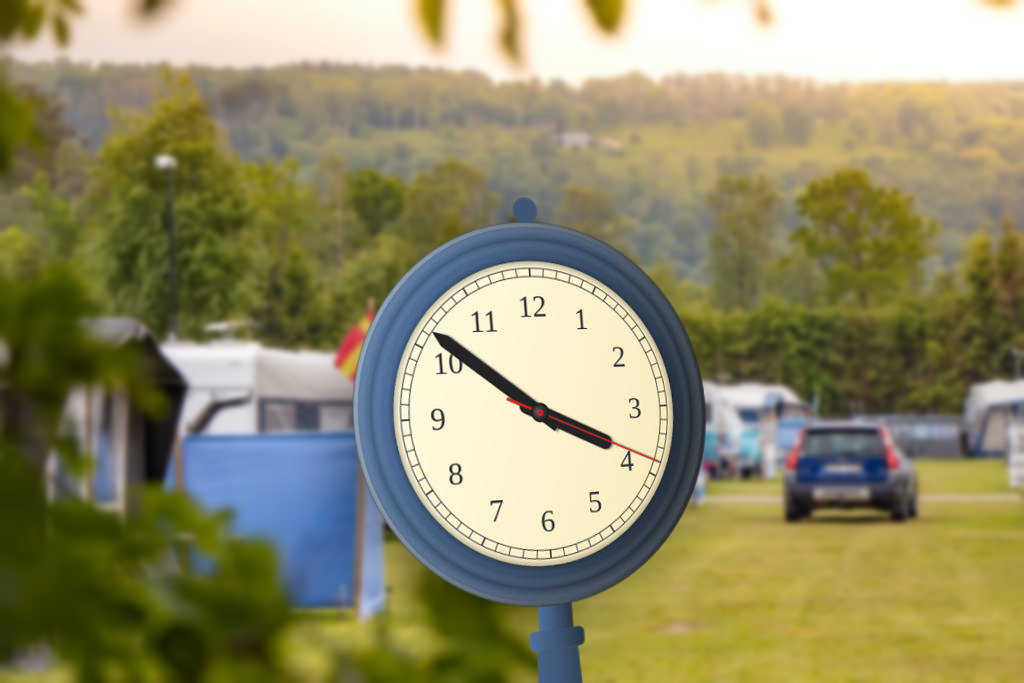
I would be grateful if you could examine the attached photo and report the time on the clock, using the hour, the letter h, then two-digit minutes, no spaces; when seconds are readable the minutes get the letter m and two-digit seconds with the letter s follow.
3h51m19s
